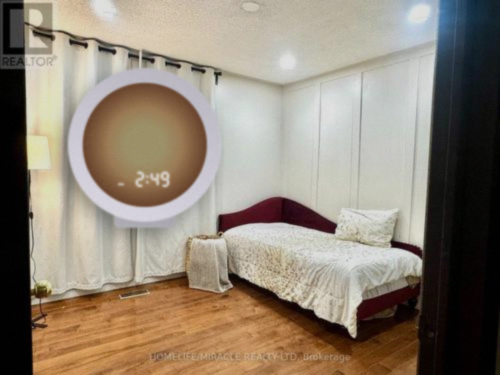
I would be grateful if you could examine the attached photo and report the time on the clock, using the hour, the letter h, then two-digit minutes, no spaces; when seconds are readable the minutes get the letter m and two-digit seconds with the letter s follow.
2h49
